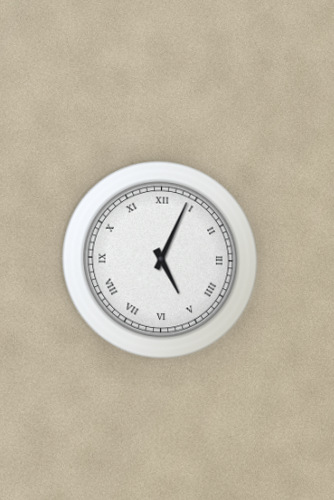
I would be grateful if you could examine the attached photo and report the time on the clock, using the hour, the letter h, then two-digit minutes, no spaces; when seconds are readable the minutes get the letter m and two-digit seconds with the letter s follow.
5h04
